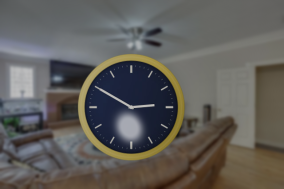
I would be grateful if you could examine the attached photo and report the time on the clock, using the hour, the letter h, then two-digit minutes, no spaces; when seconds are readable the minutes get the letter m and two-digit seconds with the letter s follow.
2h50
